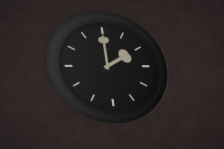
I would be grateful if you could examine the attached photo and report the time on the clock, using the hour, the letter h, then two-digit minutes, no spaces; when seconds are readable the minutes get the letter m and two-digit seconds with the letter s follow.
2h00
